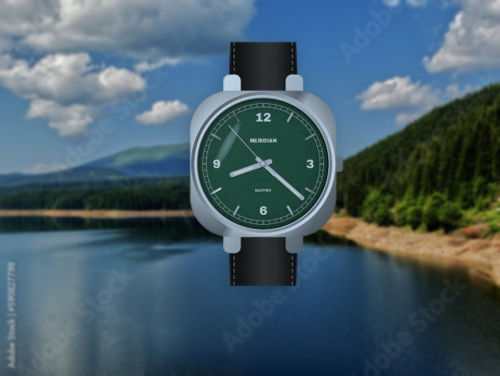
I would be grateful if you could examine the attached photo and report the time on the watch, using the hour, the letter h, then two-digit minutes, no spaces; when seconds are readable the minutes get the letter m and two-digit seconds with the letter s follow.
8h21m53s
